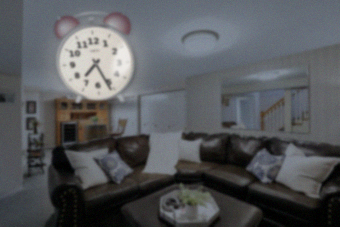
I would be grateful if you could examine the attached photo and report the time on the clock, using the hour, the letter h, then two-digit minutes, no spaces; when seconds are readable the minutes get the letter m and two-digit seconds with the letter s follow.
7h26
